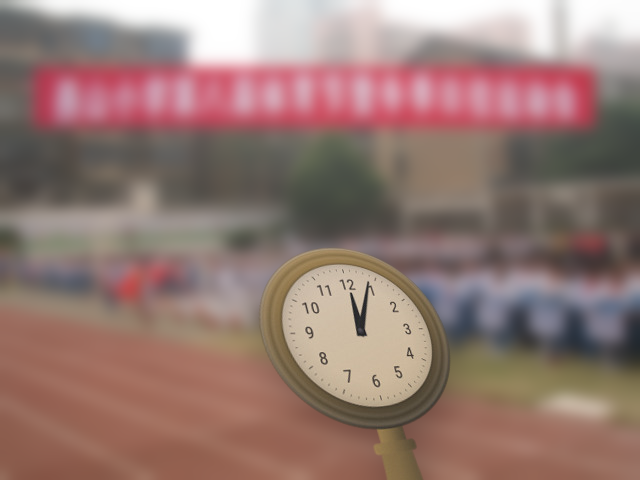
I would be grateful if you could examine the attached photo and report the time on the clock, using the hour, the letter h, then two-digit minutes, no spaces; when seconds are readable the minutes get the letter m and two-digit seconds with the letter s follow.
12h04
